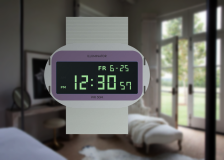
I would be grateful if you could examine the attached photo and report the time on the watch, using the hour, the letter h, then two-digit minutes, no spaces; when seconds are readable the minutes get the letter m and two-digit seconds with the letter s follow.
12h30m57s
